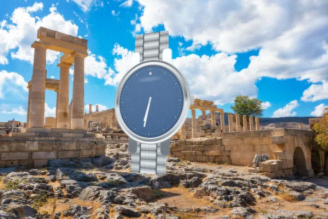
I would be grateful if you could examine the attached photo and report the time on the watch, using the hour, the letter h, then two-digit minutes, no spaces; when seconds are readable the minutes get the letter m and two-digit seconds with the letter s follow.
6h32
